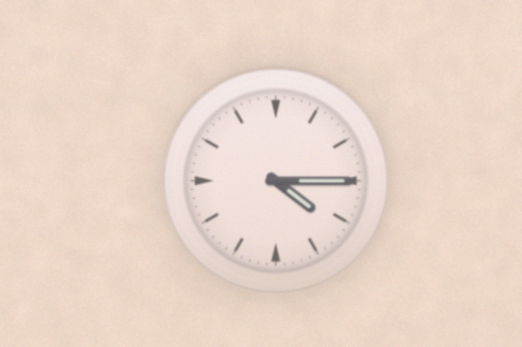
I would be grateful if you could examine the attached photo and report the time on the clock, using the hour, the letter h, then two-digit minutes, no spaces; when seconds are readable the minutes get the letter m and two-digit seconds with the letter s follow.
4h15
